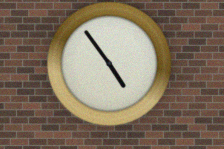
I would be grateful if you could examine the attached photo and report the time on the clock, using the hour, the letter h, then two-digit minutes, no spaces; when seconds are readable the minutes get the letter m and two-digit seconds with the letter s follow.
4h54
